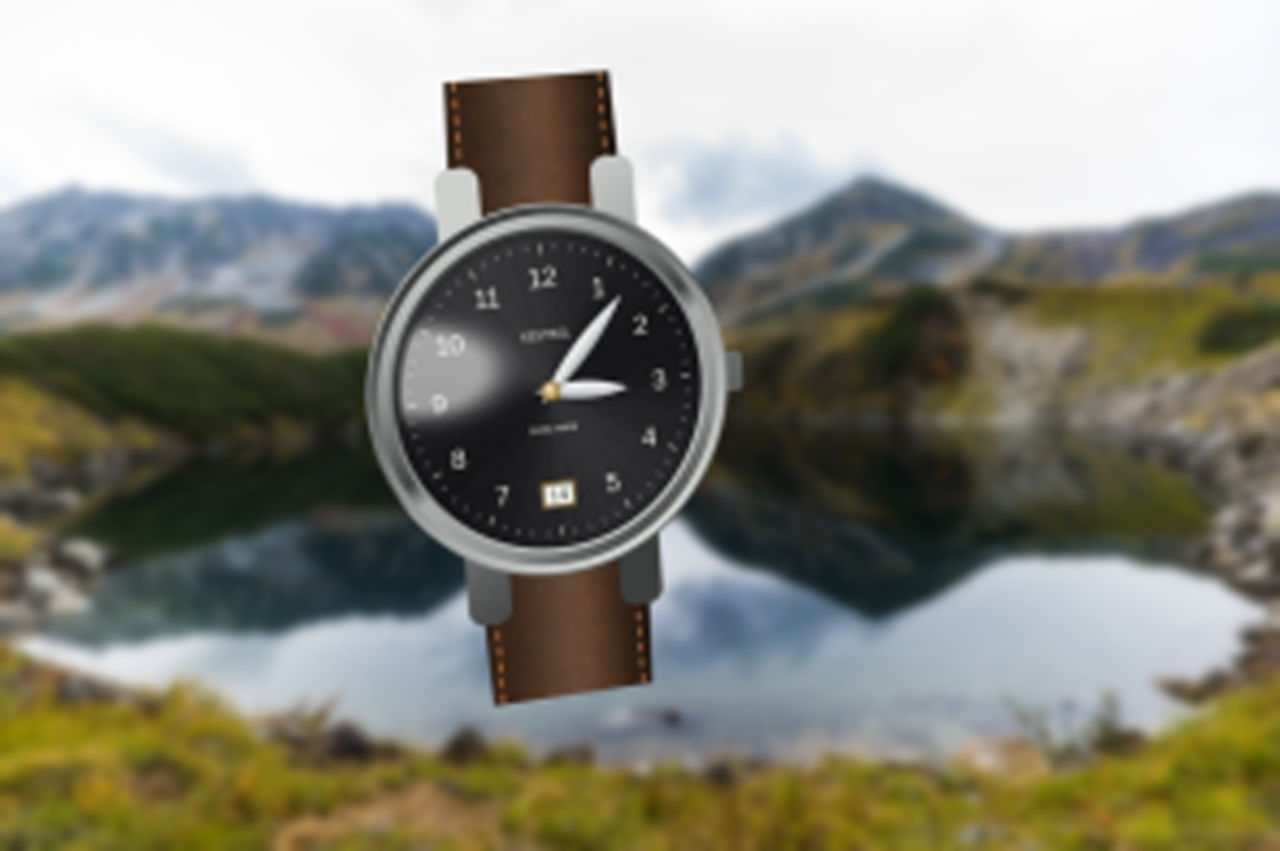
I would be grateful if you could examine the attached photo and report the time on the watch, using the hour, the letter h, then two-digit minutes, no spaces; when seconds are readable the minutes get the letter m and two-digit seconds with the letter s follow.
3h07
